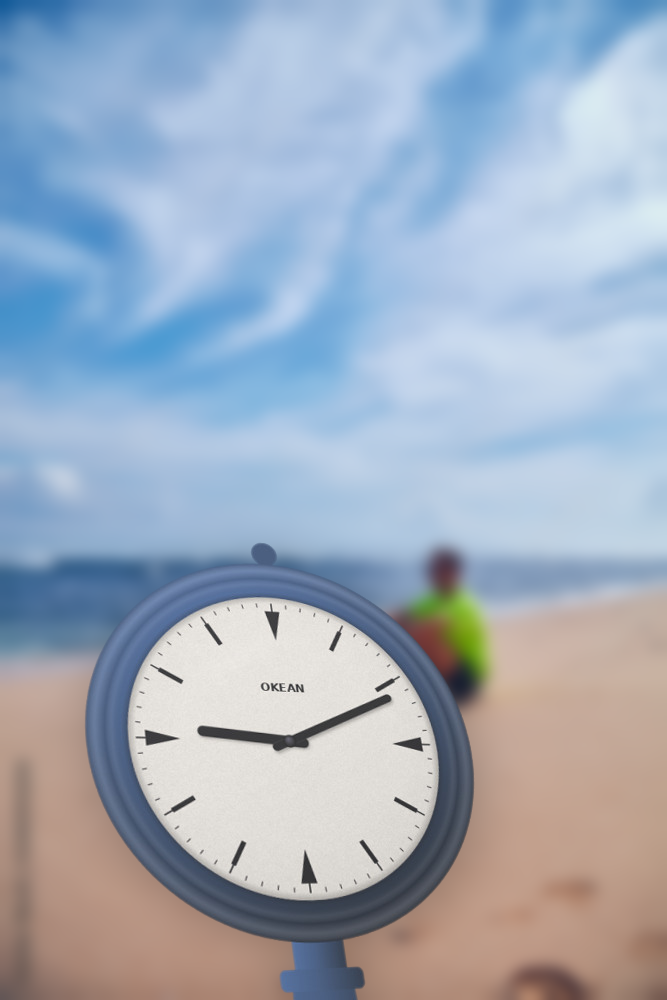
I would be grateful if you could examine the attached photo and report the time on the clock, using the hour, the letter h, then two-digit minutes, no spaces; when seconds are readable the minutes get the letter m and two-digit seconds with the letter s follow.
9h11
